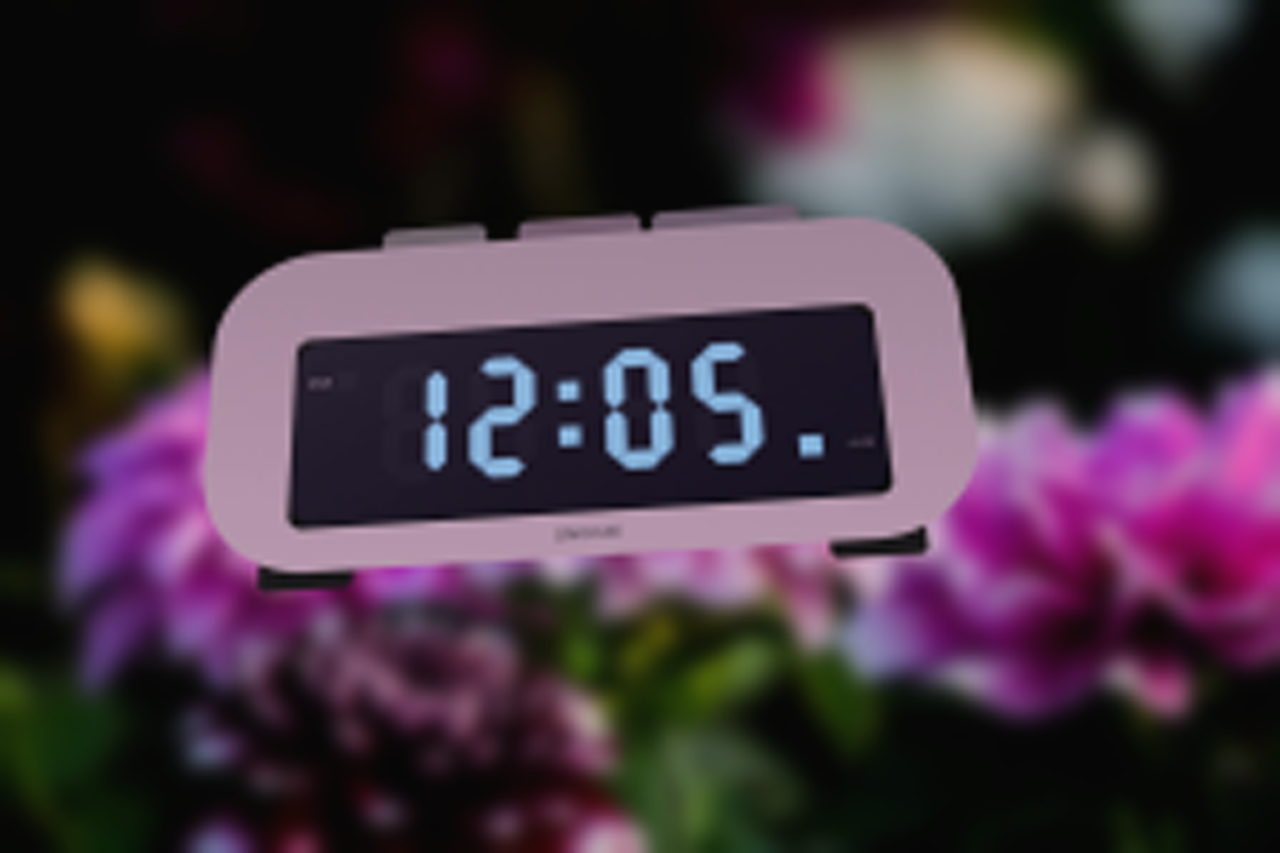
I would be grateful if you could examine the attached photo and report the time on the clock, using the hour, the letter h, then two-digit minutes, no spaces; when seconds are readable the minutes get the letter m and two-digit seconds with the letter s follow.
12h05
